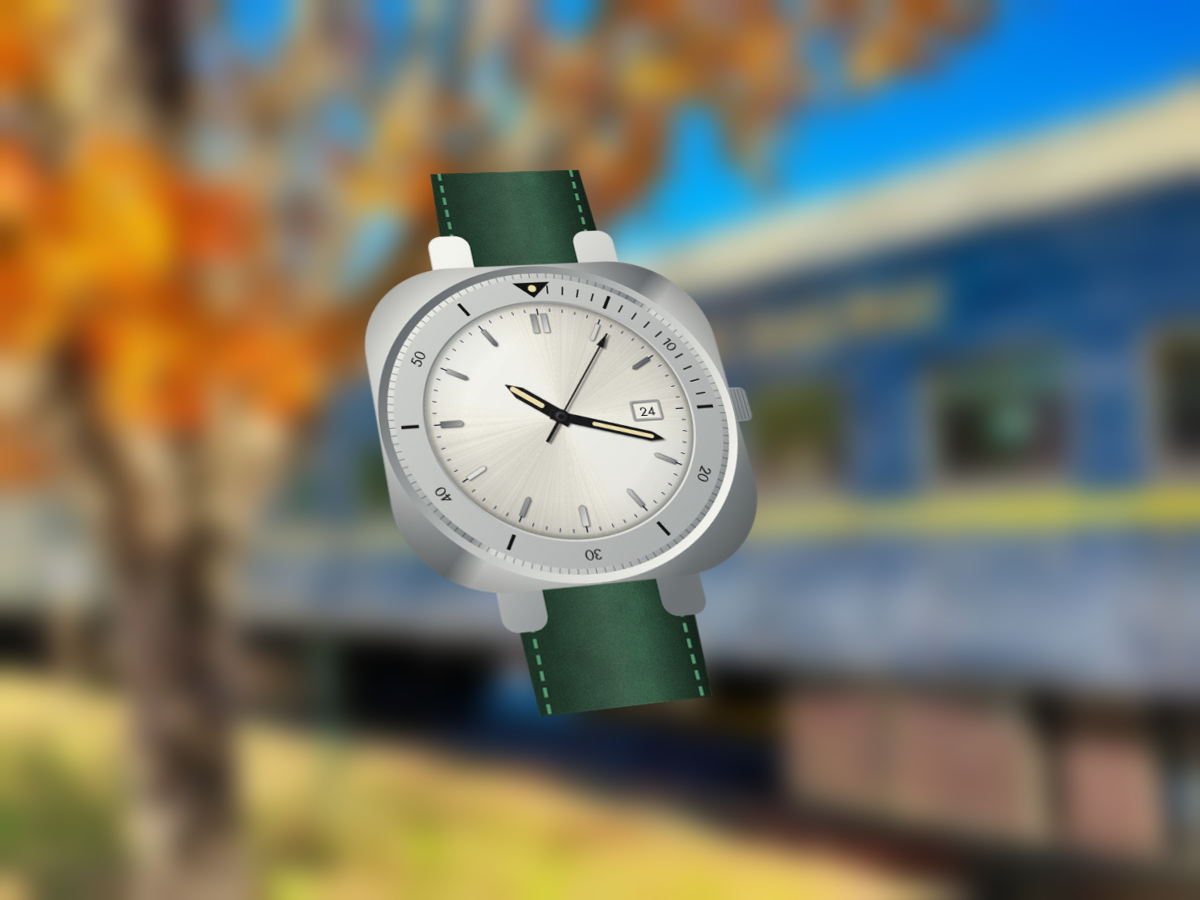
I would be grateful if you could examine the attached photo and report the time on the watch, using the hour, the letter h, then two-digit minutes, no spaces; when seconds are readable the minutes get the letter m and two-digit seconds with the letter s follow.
10h18m06s
